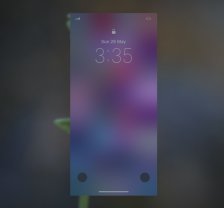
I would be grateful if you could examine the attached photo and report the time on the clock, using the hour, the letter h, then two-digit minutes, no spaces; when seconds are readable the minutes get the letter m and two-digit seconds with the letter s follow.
3h35
